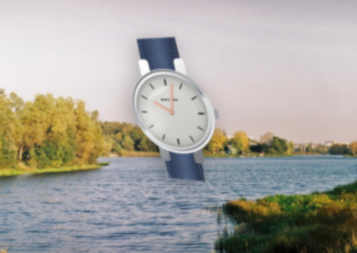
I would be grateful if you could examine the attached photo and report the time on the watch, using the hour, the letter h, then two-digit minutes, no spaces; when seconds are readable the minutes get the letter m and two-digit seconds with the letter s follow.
10h02
